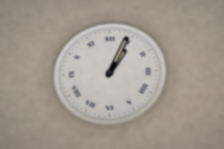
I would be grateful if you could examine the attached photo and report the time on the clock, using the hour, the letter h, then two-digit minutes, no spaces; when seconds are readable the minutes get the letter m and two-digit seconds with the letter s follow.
1h04
